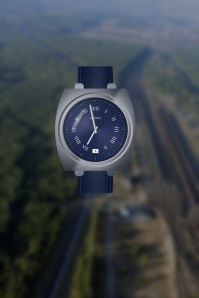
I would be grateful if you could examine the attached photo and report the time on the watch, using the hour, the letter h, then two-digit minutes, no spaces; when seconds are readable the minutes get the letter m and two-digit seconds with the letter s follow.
6h58
